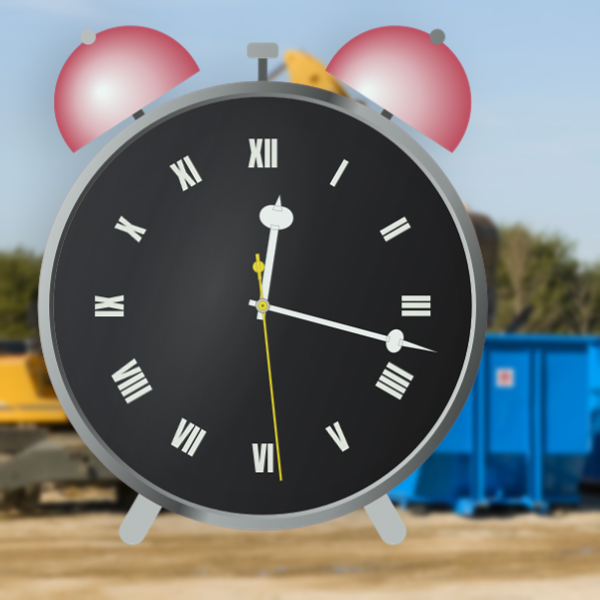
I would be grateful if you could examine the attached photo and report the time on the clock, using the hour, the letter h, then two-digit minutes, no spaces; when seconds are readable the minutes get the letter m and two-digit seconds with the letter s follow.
12h17m29s
